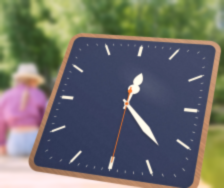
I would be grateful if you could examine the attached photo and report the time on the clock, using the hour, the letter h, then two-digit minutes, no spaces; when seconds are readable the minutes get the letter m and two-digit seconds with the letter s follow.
12h22m30s
